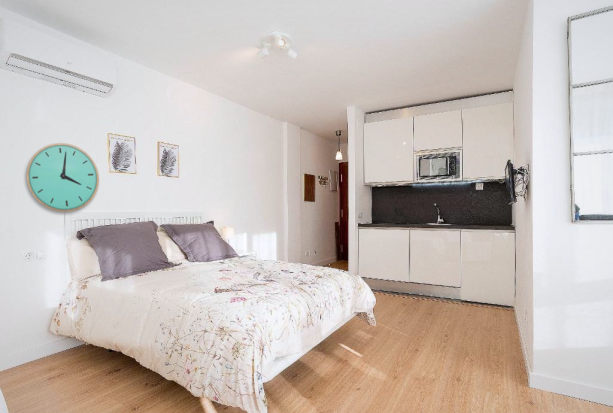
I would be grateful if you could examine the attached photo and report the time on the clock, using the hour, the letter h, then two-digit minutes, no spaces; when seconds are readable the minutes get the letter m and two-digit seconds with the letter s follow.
4h02
